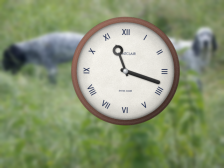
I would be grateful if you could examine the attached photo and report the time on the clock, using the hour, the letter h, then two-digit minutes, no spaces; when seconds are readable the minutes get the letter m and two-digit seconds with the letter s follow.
11h18
